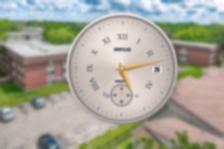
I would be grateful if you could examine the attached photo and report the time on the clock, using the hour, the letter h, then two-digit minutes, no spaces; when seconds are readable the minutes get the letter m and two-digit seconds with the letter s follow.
5h13
